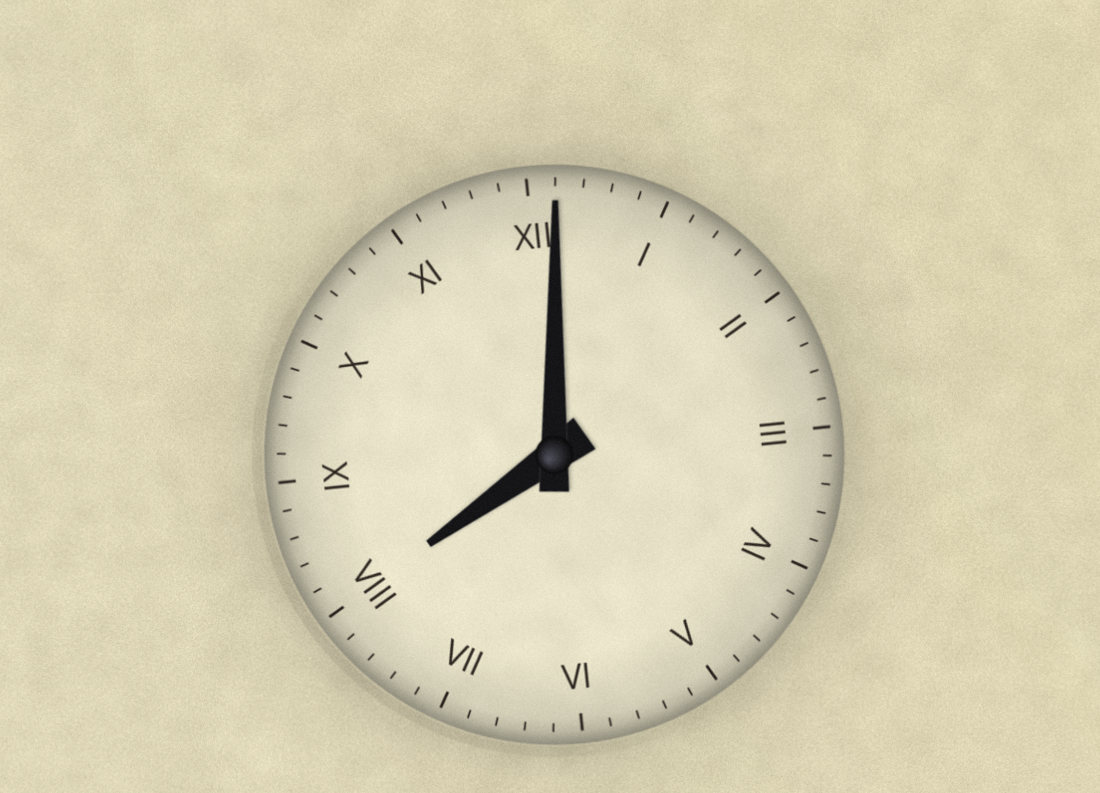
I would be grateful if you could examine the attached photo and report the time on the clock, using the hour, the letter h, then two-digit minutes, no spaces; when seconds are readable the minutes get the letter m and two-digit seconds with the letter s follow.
8h01
